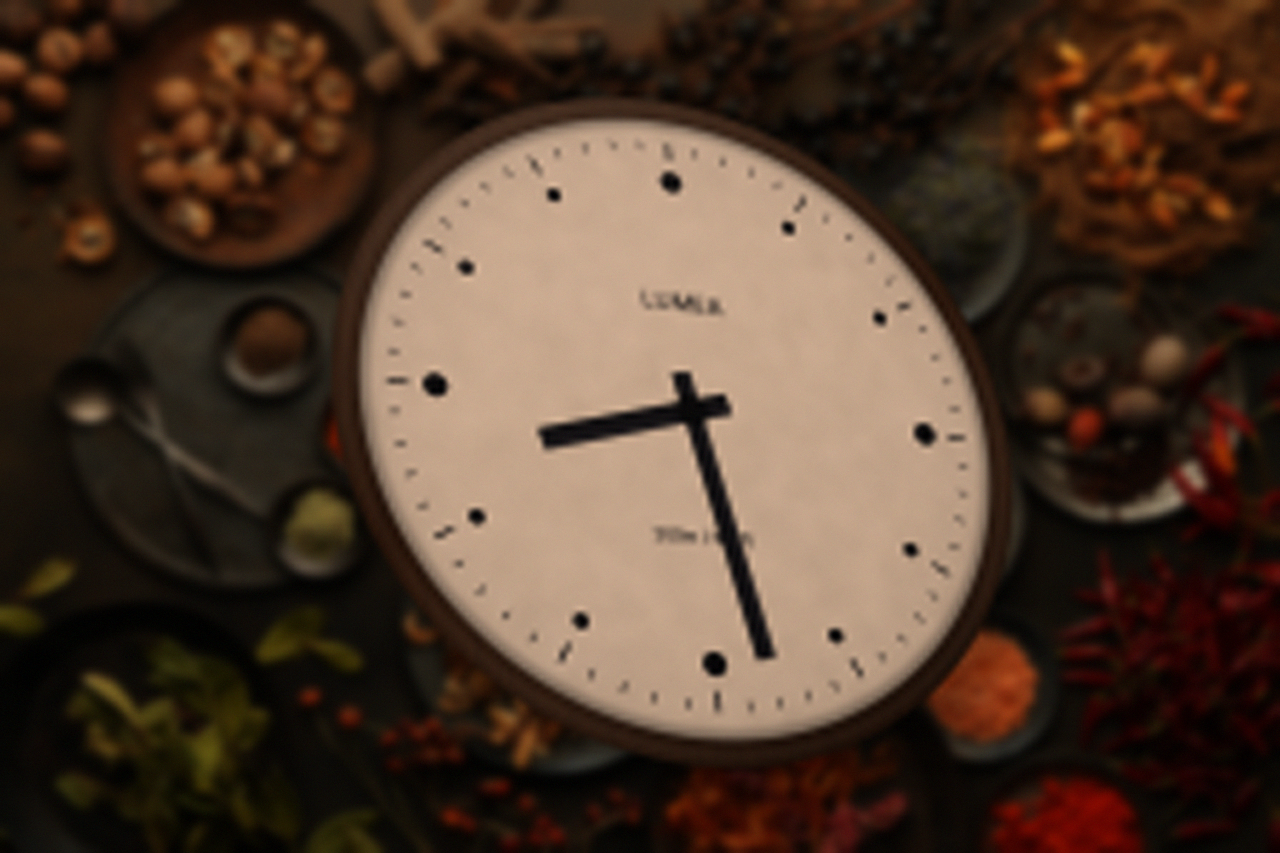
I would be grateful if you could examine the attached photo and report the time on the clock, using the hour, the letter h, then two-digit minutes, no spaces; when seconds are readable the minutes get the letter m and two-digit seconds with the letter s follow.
8h28
